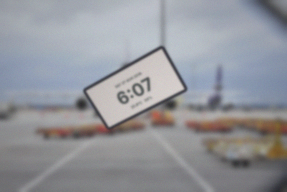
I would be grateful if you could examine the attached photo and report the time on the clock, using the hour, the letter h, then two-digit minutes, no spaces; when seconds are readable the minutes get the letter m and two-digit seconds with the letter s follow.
6h07
